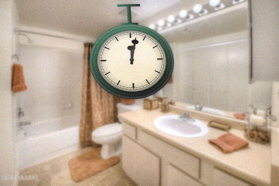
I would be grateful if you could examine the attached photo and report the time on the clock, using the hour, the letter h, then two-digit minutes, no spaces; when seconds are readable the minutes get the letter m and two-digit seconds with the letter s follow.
12h02
